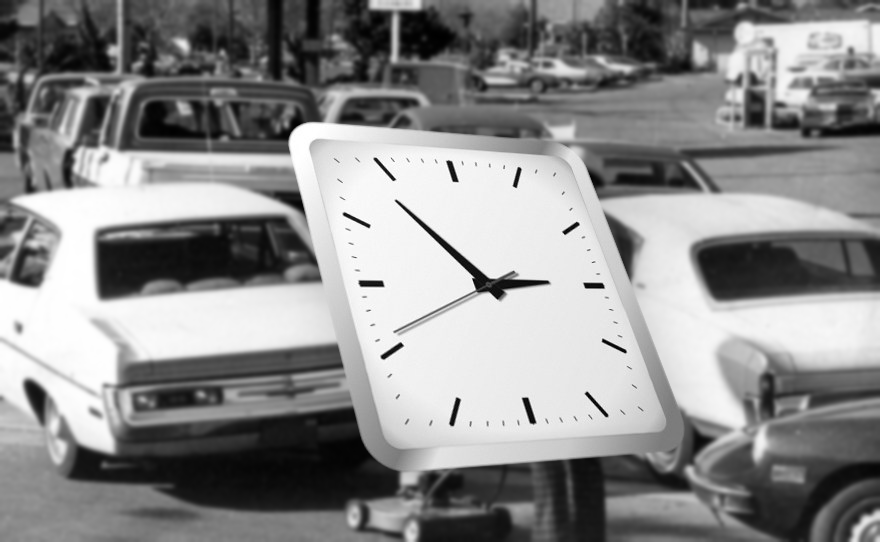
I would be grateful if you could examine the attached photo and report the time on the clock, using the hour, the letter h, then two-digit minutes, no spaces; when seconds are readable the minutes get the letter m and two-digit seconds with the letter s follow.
2h53m41s
